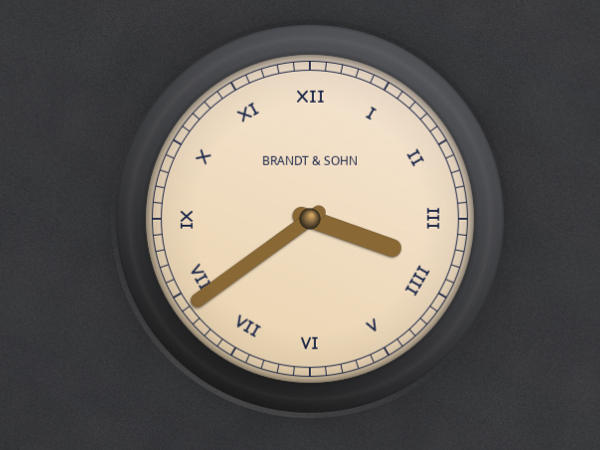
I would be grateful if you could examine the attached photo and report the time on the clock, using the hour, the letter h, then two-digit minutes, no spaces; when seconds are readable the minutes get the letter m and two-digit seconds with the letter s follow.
3h39
